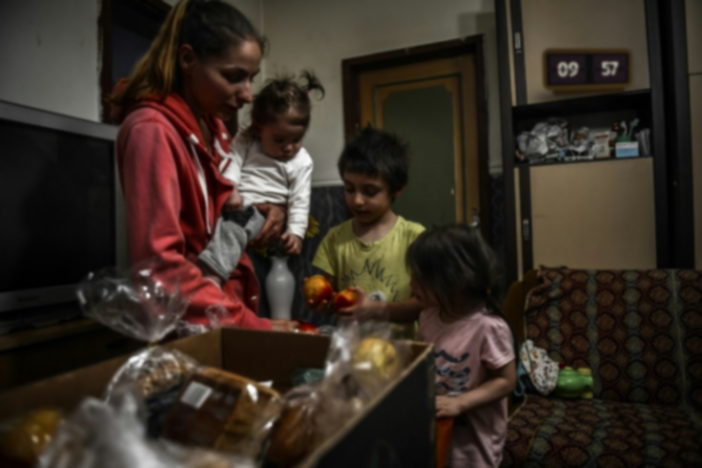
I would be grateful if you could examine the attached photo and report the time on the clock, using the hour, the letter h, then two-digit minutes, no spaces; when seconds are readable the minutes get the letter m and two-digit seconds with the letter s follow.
9h57
